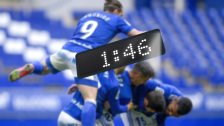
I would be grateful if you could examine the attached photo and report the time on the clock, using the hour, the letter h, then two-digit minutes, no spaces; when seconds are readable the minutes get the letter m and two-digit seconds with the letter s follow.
1h46
